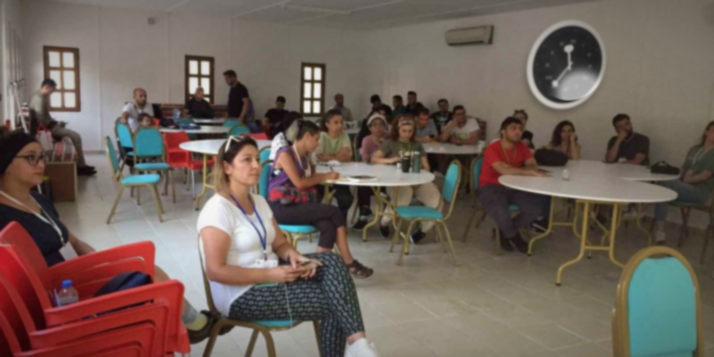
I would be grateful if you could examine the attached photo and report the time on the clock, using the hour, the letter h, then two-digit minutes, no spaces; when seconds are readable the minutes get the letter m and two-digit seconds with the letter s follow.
11h36
